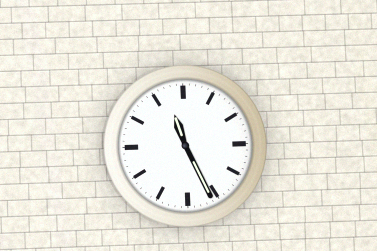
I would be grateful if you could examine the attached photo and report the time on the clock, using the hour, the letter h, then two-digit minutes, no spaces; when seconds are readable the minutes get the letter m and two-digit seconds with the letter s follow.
11h26
